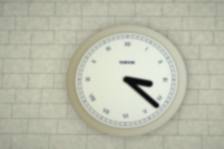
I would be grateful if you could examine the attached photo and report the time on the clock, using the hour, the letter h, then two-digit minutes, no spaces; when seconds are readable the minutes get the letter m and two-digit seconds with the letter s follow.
3h22
